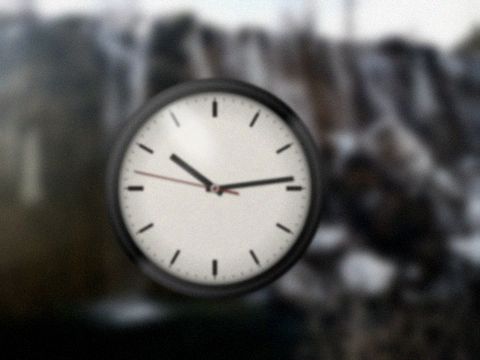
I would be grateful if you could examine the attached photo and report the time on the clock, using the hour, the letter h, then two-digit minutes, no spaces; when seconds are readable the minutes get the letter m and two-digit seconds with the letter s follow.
10h13m47s
